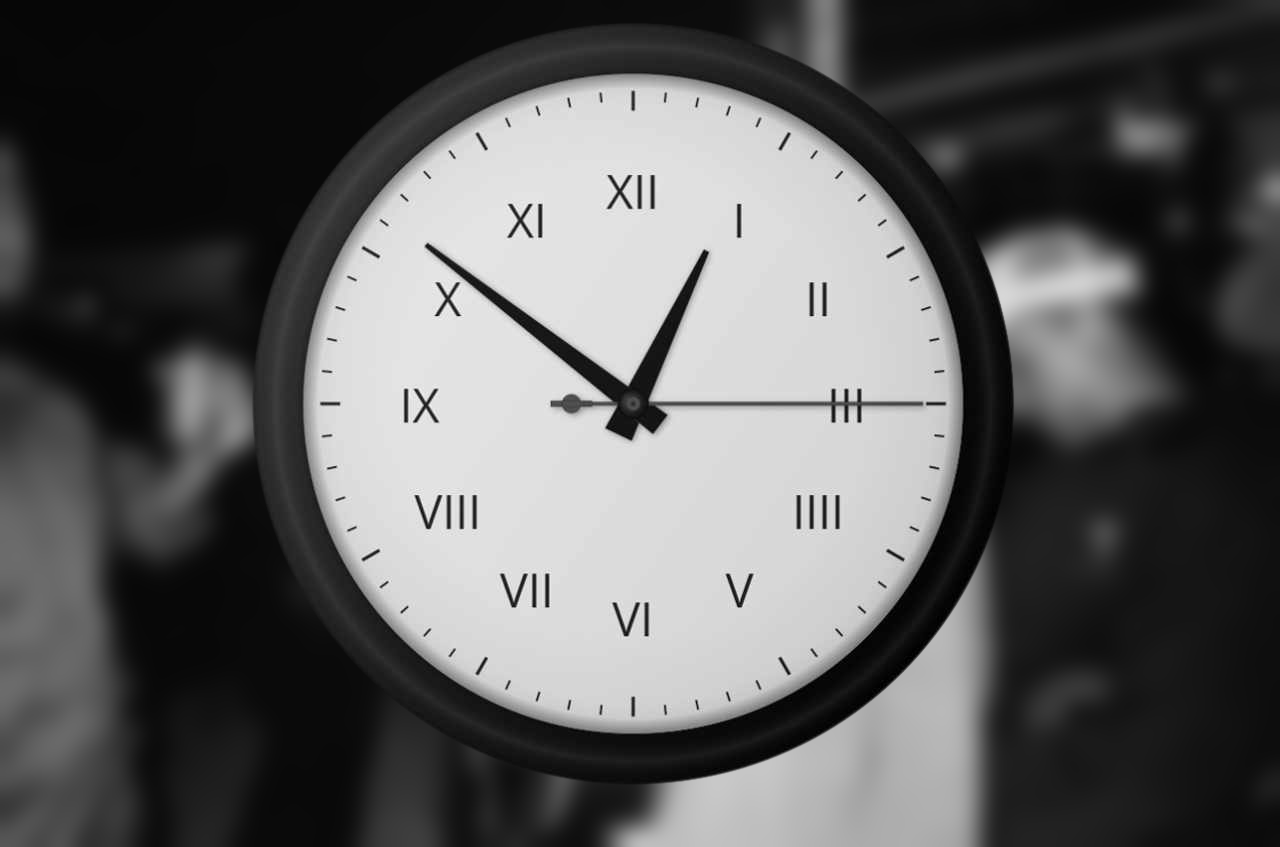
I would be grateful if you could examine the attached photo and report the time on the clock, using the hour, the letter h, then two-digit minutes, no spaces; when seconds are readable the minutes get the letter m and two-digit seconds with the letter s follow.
12h51m15s
